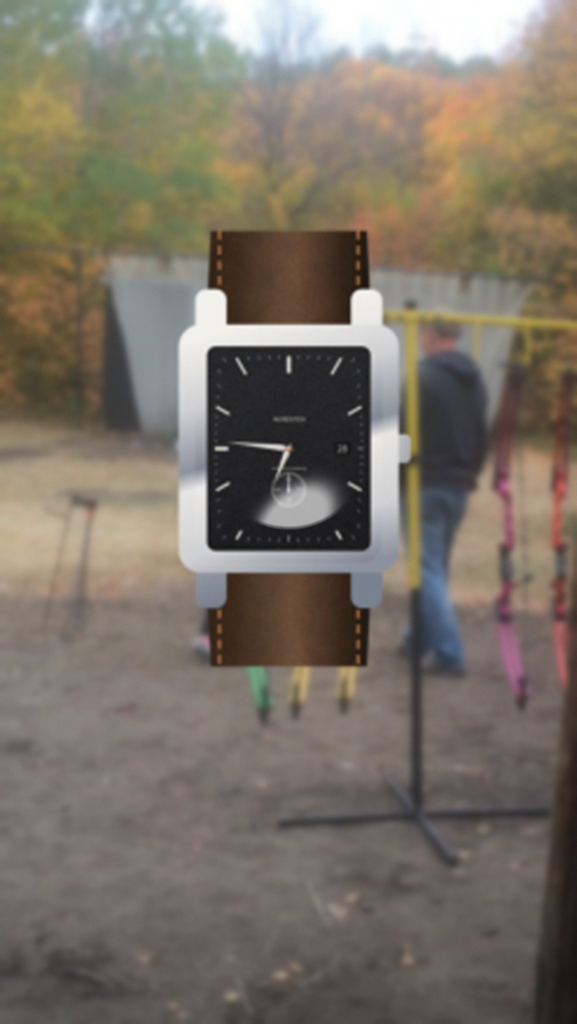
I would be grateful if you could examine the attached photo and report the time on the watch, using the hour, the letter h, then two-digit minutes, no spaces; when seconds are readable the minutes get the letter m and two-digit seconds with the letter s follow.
6h46
